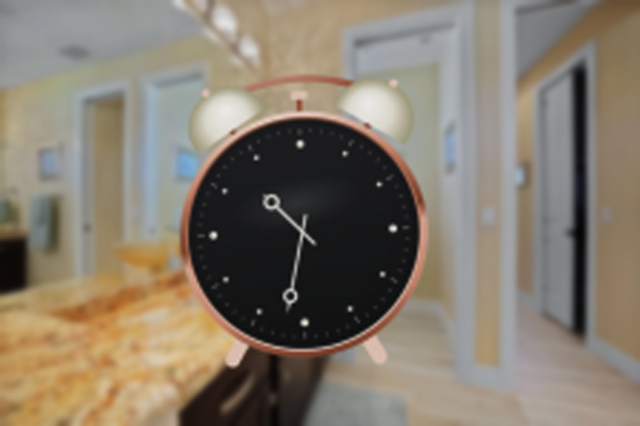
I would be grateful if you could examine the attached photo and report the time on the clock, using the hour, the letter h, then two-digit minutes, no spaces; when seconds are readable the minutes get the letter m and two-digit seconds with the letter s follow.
10h32
